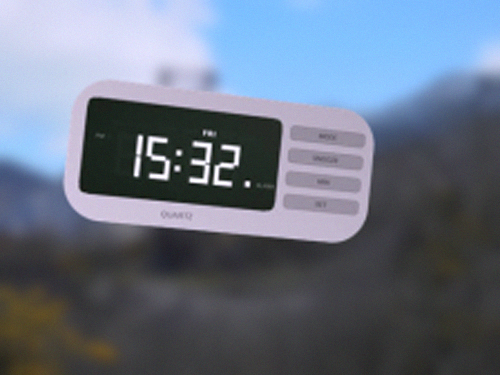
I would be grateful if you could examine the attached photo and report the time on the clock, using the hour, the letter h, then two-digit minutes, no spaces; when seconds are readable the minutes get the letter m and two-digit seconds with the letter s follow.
15h32
